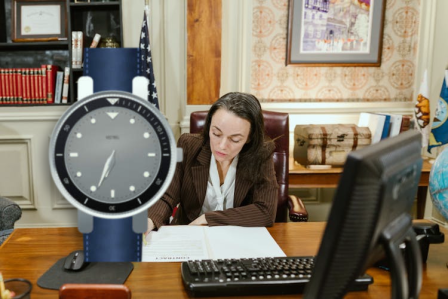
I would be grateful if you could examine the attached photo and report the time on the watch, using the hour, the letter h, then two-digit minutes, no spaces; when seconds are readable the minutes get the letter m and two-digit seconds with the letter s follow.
6h34
